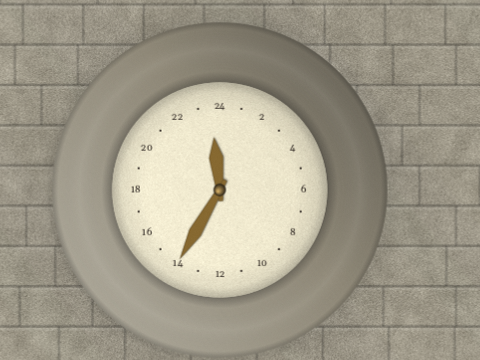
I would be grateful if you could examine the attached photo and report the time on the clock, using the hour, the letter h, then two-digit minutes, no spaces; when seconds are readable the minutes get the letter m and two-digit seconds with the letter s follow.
23h35
